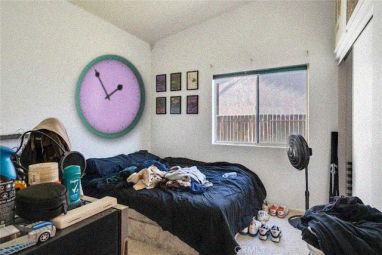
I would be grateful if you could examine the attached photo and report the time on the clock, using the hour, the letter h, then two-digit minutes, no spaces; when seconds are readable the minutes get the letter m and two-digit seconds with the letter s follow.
1h55
